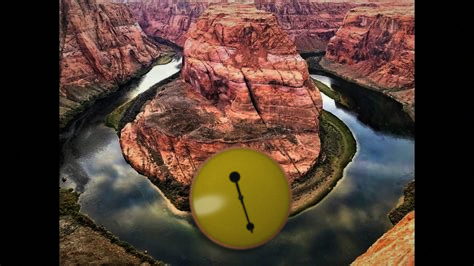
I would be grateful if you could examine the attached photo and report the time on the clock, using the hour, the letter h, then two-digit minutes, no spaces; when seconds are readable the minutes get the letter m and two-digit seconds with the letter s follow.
11h27
